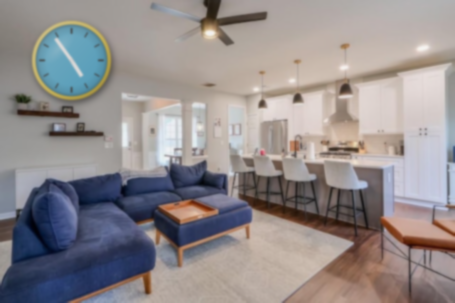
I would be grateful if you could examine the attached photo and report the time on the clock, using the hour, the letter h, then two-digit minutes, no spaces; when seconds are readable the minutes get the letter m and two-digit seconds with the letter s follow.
4h54
